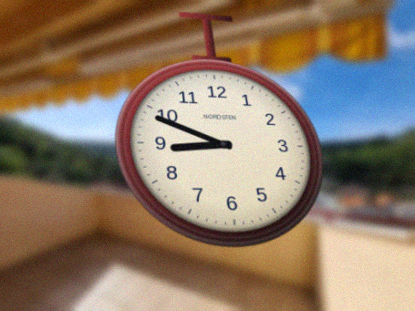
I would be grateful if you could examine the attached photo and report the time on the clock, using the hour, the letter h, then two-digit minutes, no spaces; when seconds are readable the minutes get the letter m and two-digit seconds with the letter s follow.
8h49
